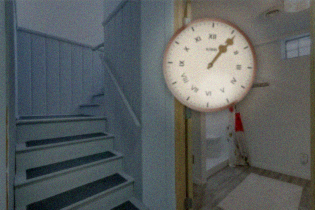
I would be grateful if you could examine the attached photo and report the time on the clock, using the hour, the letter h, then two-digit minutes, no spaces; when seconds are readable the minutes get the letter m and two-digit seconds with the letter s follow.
1h06
